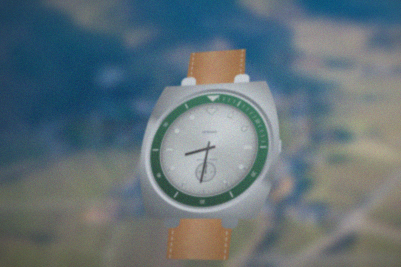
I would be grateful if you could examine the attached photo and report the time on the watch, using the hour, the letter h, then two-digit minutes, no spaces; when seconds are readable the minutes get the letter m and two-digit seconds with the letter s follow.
8h31
